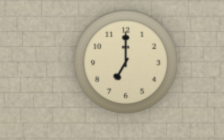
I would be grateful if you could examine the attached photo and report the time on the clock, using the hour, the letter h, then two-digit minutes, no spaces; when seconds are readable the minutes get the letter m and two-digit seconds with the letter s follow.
7h00
